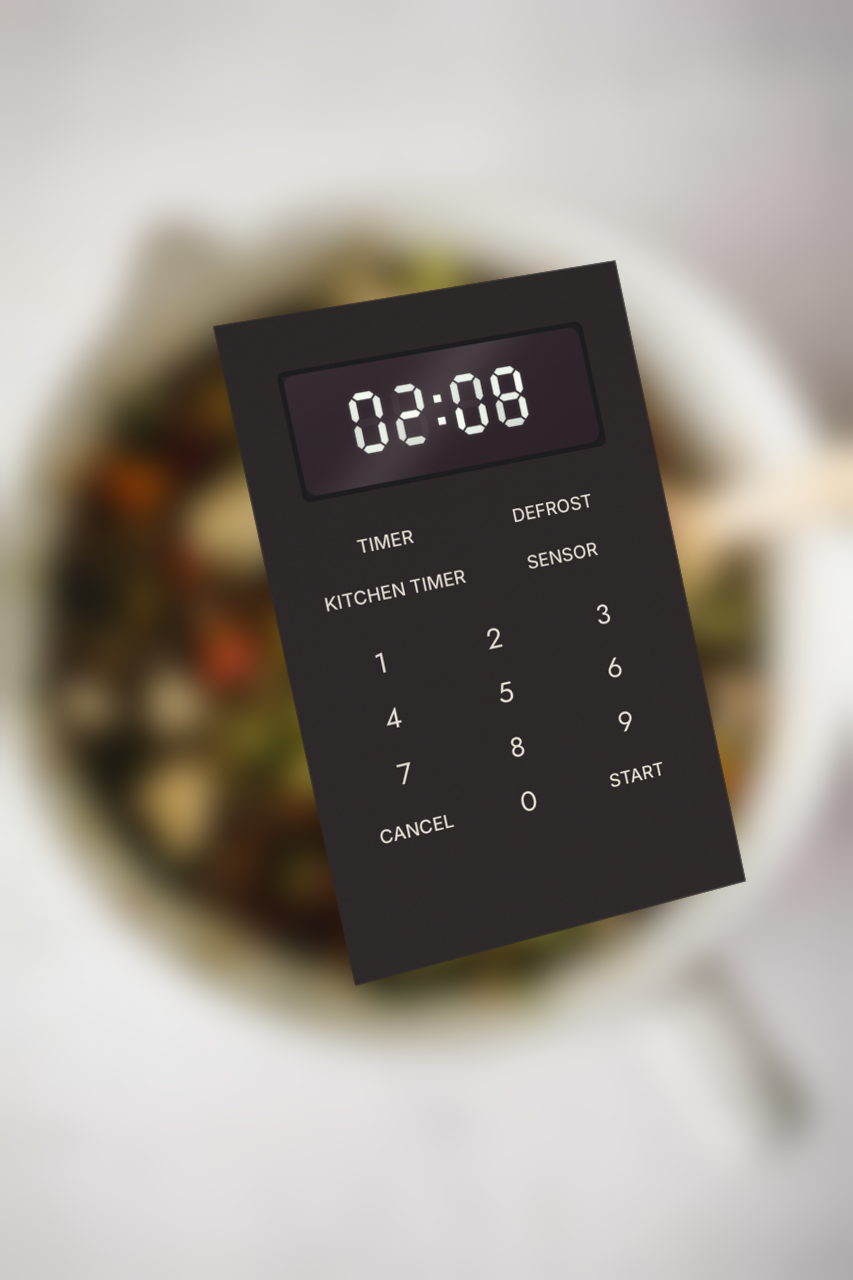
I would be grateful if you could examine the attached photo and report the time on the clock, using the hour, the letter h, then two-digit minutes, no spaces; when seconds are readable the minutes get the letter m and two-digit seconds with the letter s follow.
2h08
